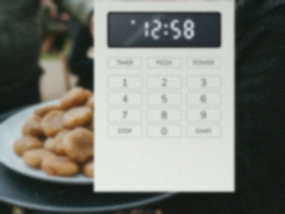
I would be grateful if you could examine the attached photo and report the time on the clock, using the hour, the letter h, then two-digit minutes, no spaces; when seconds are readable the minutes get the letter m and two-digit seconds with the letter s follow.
12h58
